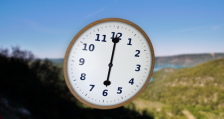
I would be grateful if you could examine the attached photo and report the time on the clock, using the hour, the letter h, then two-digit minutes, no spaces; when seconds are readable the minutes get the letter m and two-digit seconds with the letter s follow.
6h00
